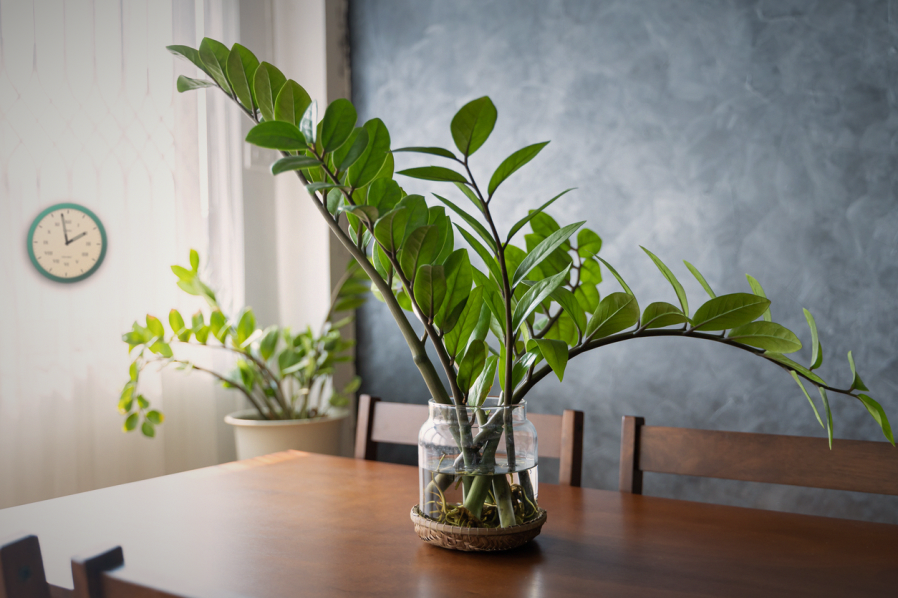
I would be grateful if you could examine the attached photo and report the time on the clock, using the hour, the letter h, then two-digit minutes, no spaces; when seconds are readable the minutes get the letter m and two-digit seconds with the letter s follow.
1h58
